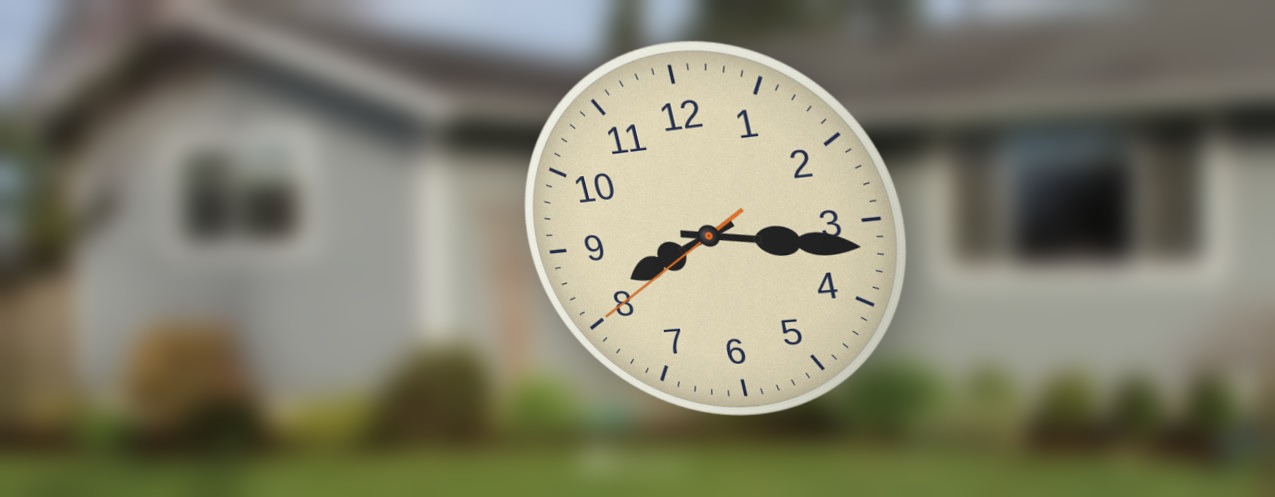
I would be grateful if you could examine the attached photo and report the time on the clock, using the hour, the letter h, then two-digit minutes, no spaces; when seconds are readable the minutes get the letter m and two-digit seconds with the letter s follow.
8h16m40s
